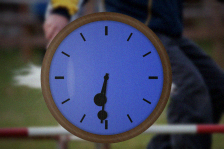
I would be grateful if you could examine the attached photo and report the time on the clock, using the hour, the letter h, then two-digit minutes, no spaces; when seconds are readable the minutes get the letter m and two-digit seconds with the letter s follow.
6h31
